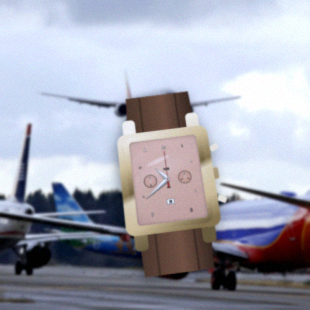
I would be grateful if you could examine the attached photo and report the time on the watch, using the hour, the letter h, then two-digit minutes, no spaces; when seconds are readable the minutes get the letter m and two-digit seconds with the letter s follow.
10h39
